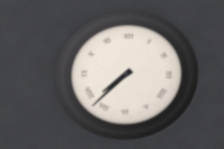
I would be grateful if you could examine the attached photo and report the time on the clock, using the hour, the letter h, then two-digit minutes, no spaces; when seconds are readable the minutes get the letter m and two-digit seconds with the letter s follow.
7h37
